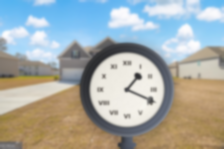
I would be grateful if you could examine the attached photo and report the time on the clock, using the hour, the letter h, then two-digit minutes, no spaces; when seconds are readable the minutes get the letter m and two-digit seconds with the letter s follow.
1h19
